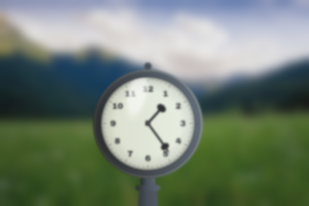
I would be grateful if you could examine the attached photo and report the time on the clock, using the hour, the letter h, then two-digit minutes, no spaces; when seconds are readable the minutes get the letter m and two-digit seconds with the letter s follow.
1h24
